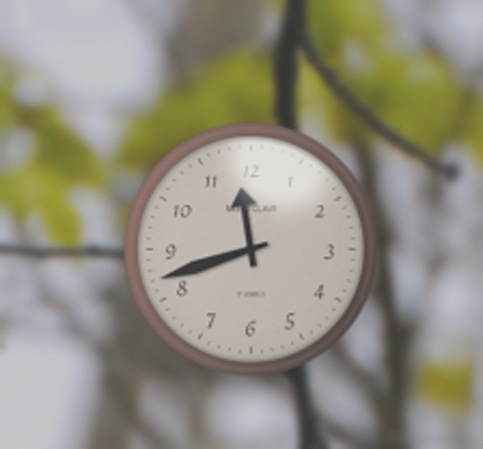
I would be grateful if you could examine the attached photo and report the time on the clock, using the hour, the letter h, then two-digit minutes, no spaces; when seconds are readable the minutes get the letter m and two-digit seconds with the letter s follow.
11h42
